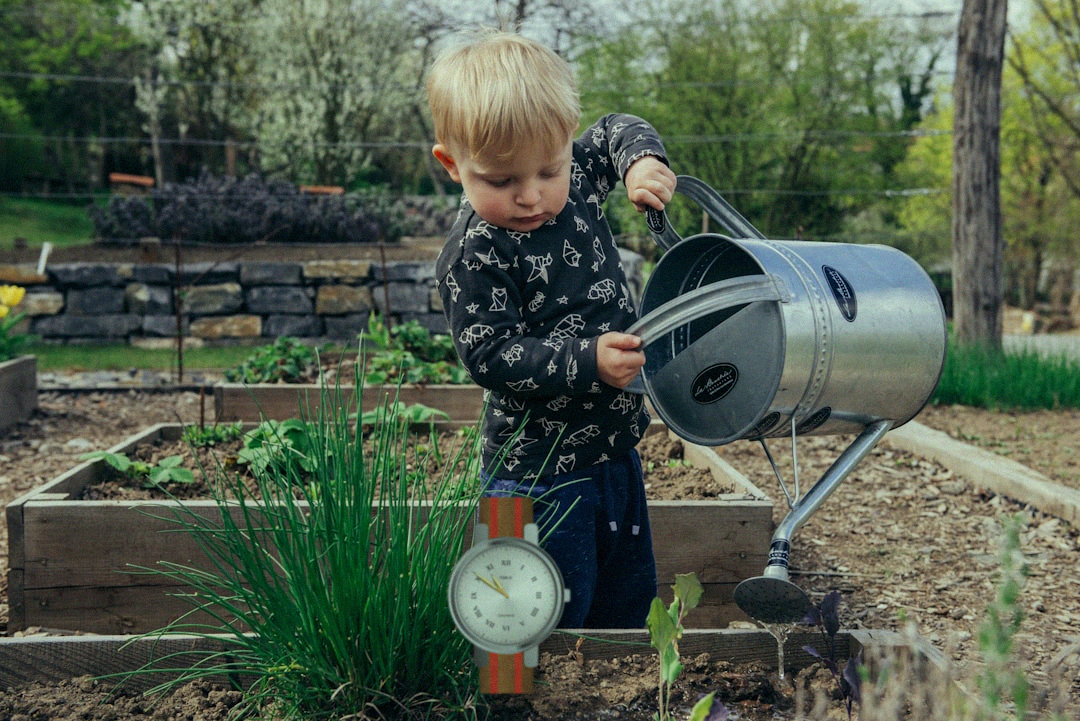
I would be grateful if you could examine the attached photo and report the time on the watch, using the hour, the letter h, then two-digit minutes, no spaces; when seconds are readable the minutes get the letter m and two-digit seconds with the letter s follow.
10h51
